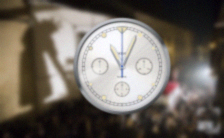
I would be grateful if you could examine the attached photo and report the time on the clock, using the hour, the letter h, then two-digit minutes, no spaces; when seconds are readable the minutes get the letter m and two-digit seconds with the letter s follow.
11h04
